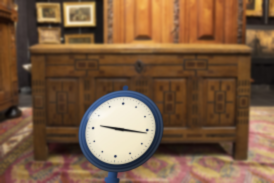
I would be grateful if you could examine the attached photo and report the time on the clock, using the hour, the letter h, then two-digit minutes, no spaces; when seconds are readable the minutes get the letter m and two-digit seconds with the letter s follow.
9h16
